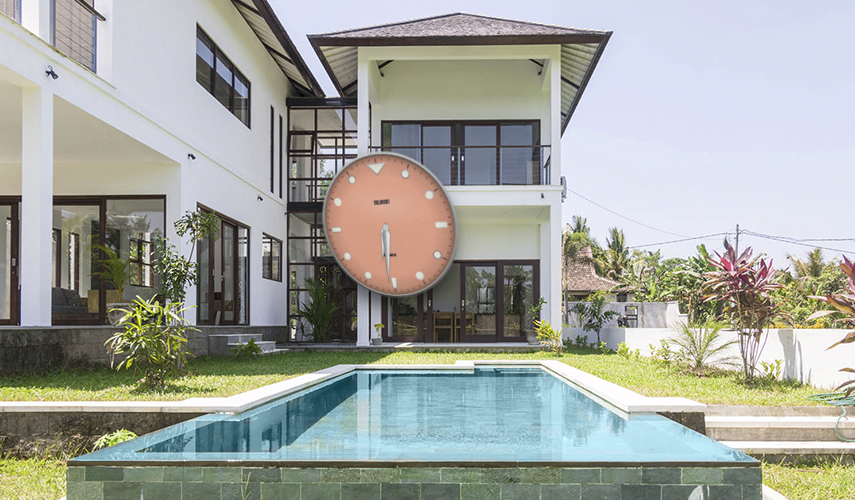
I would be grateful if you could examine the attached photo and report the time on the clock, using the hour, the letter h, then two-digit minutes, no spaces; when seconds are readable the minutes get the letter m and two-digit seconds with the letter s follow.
6h31
